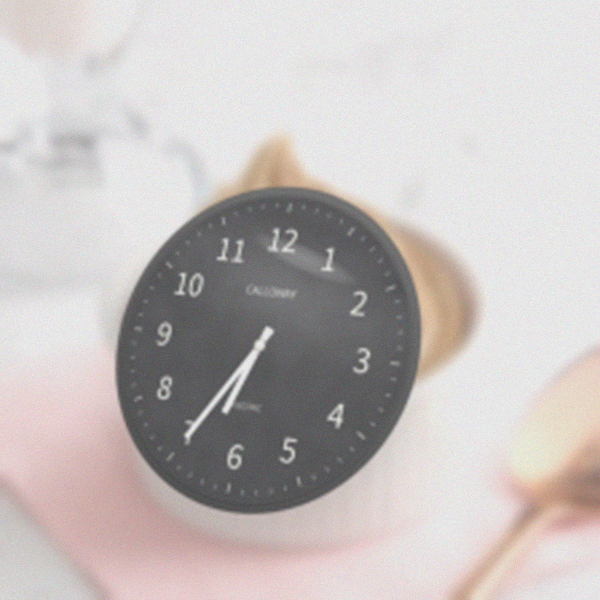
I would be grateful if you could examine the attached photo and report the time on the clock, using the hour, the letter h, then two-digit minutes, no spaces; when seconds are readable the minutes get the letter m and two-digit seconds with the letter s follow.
6h35
